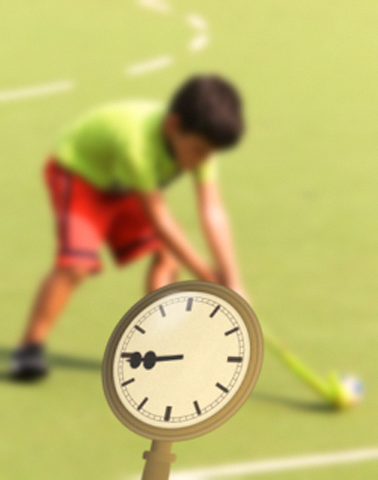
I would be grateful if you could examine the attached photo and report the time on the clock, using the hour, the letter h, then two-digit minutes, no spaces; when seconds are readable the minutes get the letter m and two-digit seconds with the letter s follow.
8h44
